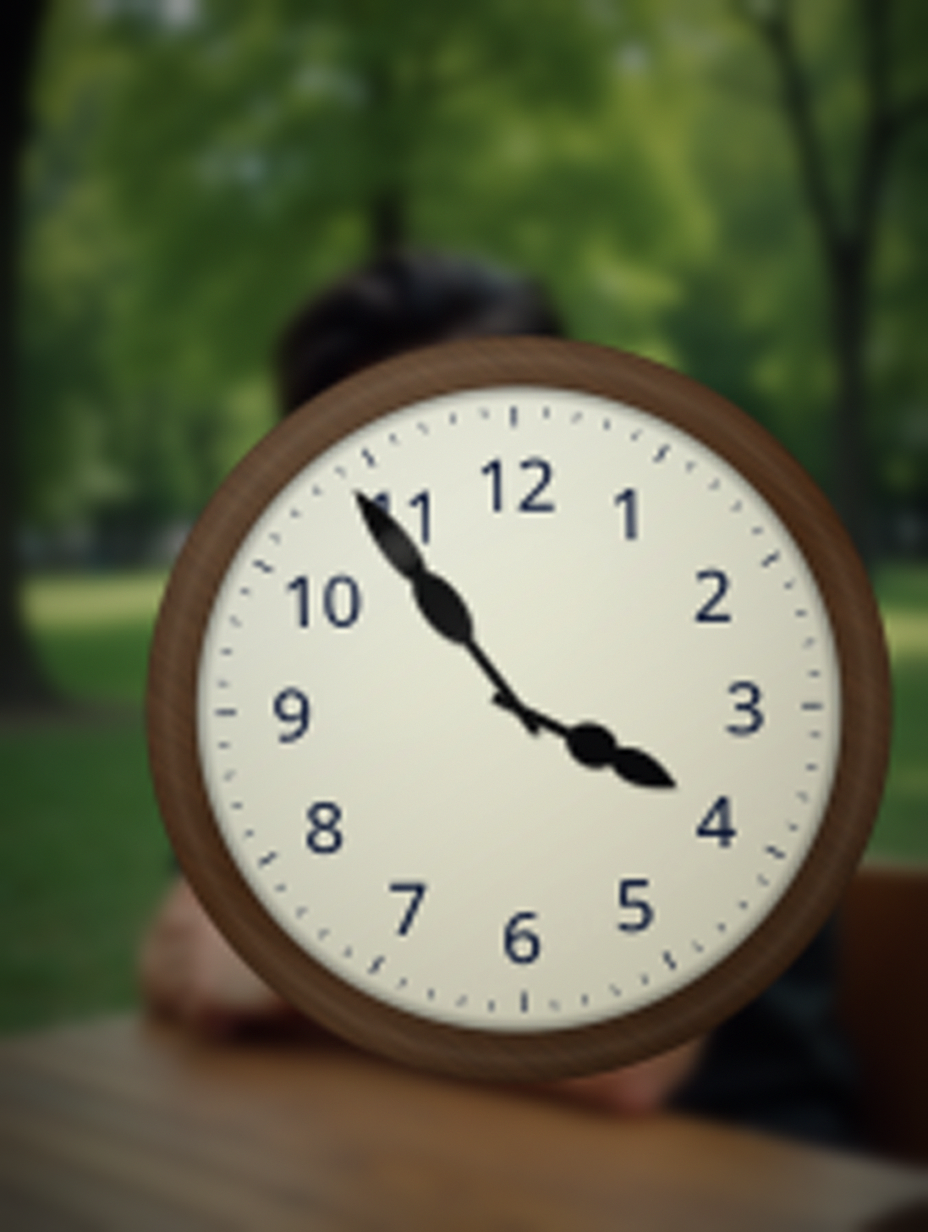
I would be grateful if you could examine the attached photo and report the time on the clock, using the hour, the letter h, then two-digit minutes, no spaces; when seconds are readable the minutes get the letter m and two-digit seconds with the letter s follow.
3h54
